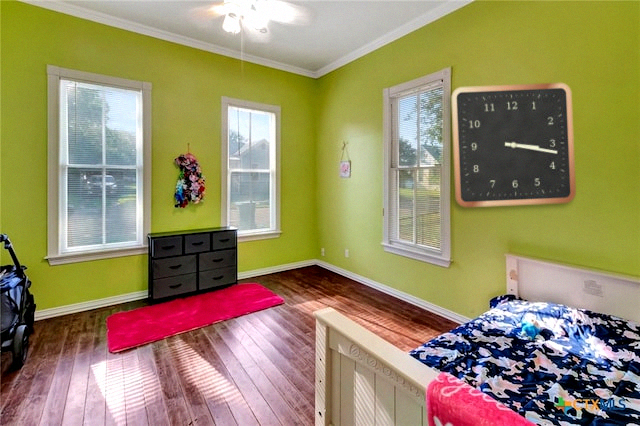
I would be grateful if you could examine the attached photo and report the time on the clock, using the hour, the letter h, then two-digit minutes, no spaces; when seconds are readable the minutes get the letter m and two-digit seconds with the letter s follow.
3h17
